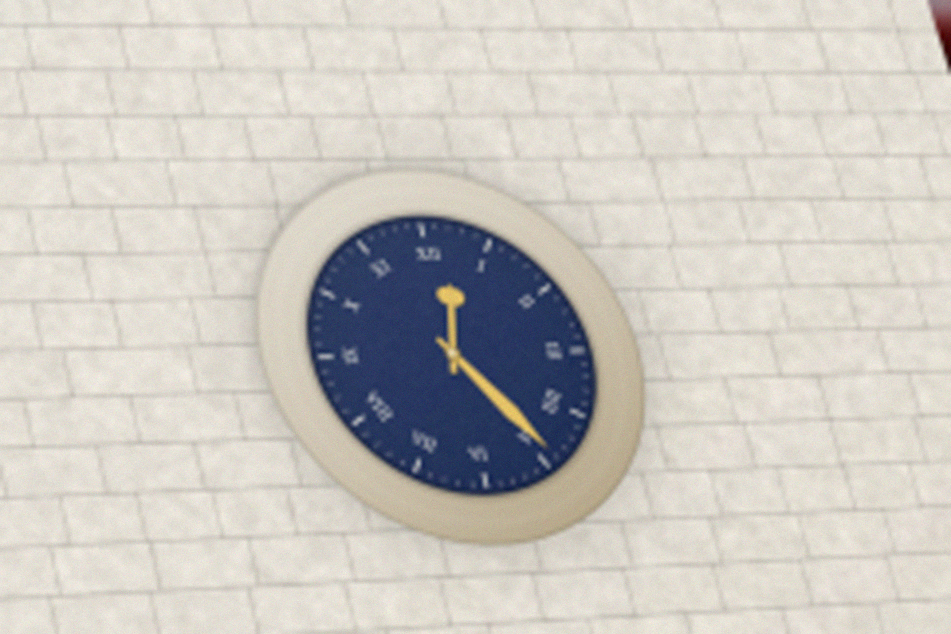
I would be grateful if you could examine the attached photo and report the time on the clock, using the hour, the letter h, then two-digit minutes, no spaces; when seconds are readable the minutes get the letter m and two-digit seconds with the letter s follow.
12h24
